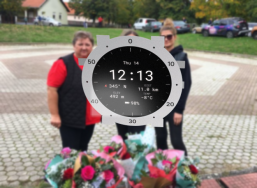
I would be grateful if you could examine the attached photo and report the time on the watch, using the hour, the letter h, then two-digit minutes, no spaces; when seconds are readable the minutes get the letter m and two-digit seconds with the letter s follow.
12h13
